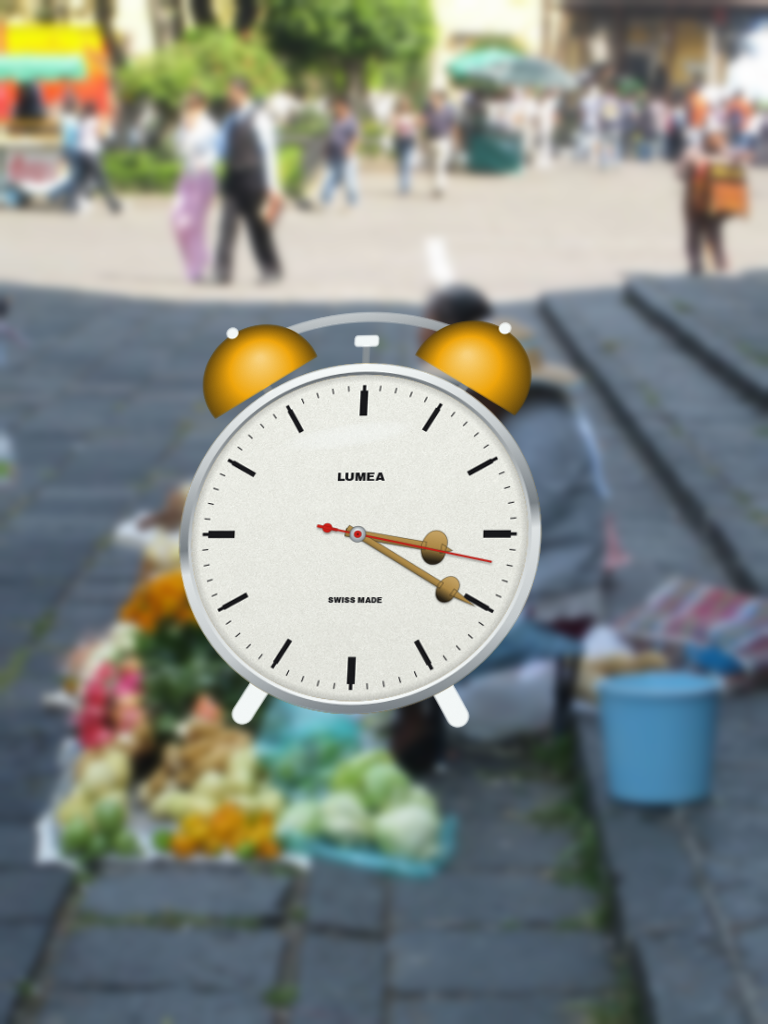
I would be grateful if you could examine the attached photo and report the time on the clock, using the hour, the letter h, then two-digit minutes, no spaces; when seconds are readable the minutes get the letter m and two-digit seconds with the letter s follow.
3h20m17s
